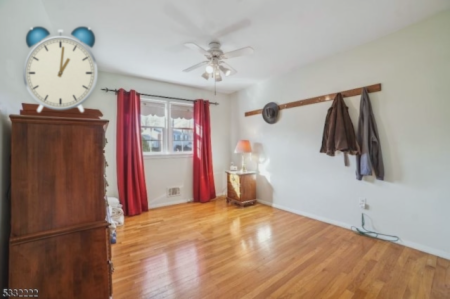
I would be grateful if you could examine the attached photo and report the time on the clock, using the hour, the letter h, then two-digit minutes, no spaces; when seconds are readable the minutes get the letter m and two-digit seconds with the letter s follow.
1h01
